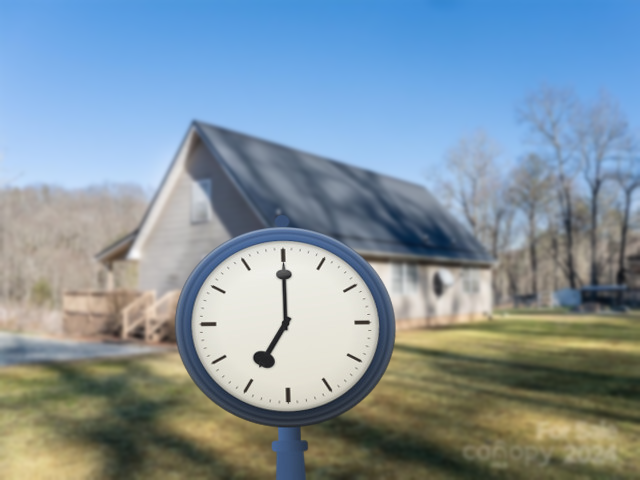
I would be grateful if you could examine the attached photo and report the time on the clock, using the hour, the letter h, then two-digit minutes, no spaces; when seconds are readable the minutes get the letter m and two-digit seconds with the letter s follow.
7h00
